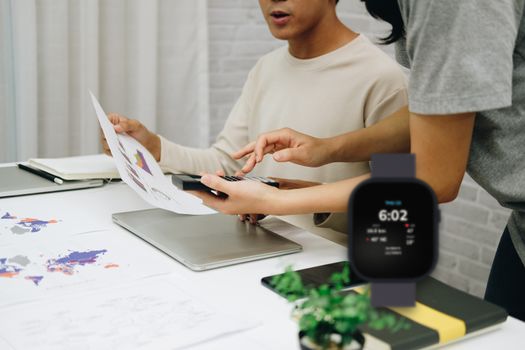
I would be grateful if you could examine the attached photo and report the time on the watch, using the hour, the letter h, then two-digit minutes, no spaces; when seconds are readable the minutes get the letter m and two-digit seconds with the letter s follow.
6h02
